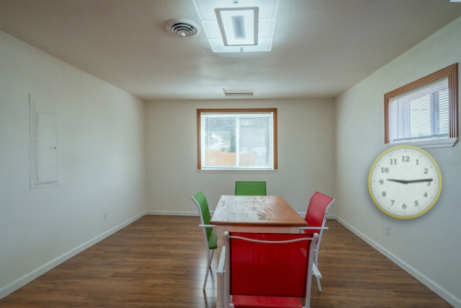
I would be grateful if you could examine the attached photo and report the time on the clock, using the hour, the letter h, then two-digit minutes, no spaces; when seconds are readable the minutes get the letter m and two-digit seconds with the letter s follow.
9h14
